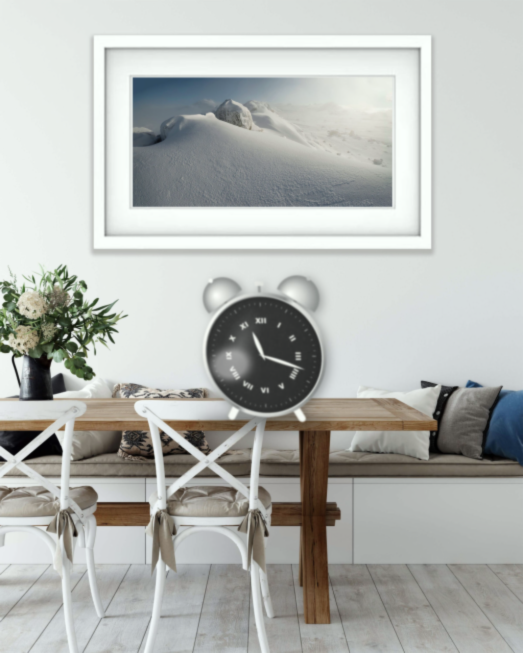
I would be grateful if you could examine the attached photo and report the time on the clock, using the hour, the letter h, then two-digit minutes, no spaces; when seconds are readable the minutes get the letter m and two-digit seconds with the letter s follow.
11h18
